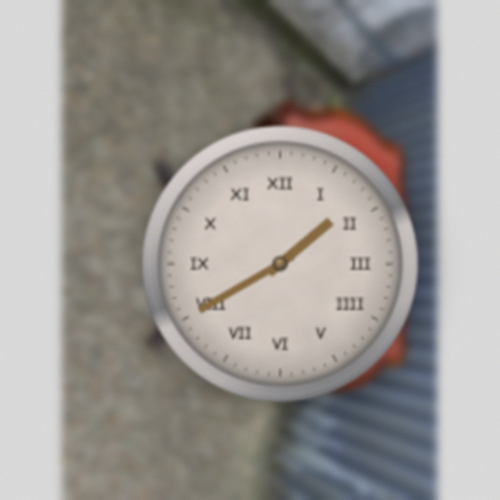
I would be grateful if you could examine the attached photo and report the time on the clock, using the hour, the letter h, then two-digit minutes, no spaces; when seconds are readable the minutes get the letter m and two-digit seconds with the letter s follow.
1h40
